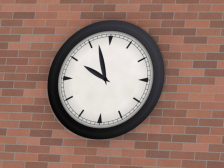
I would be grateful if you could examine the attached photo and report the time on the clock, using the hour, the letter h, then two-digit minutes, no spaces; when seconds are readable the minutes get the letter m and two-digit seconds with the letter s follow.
9h57
